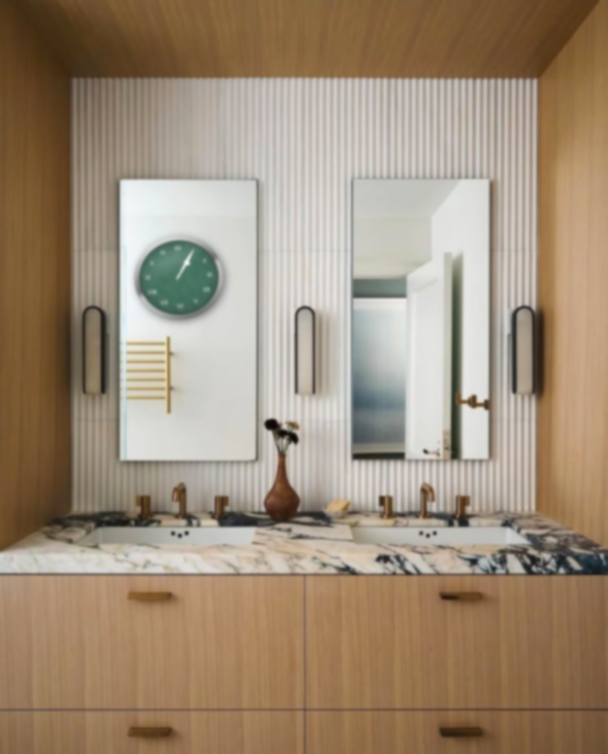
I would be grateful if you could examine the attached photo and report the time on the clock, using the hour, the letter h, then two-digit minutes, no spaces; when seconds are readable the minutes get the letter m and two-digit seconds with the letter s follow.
1h05
